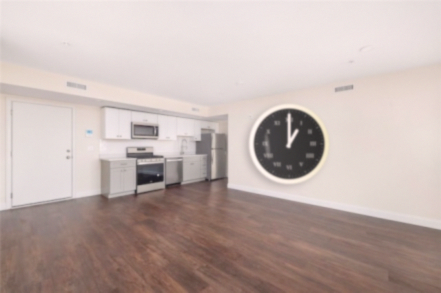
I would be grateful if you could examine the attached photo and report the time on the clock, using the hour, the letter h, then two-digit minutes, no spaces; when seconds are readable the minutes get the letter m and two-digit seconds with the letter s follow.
1h00
